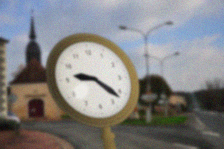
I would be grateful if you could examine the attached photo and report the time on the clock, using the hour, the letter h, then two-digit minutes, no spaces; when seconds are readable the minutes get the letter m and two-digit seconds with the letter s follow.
9h22
